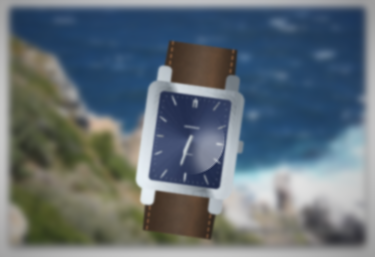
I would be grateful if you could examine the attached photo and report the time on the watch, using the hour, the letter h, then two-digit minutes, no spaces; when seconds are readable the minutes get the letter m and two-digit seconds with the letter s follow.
6h32
